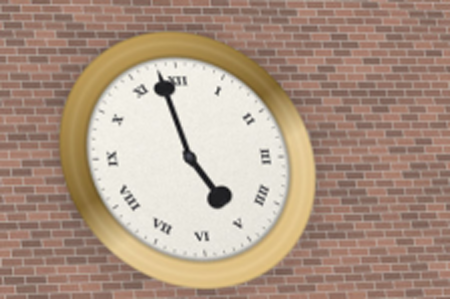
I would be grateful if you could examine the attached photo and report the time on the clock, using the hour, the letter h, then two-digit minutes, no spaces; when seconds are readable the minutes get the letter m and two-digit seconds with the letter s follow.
4h58
